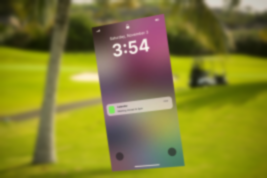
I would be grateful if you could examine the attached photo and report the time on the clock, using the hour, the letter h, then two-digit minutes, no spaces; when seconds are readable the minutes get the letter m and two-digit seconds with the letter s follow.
3h54
